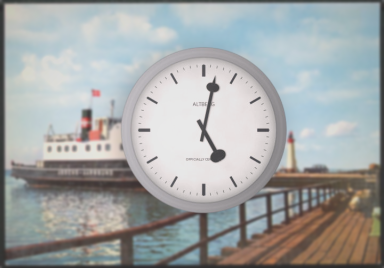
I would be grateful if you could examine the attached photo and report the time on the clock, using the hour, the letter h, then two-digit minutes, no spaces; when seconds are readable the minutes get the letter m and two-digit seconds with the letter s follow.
5h02
